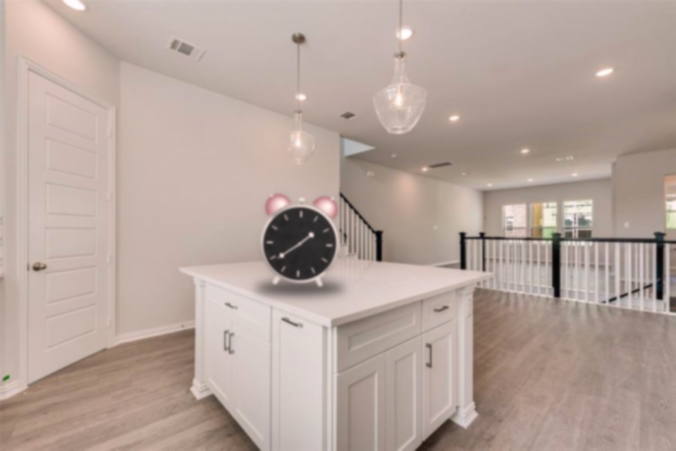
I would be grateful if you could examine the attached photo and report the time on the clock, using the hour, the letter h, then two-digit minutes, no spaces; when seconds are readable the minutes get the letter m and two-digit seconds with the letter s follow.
1h39
